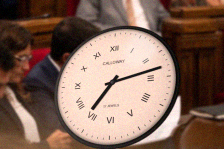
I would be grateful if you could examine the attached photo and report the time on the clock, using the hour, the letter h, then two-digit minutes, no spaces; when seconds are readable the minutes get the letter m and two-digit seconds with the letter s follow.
7h13
